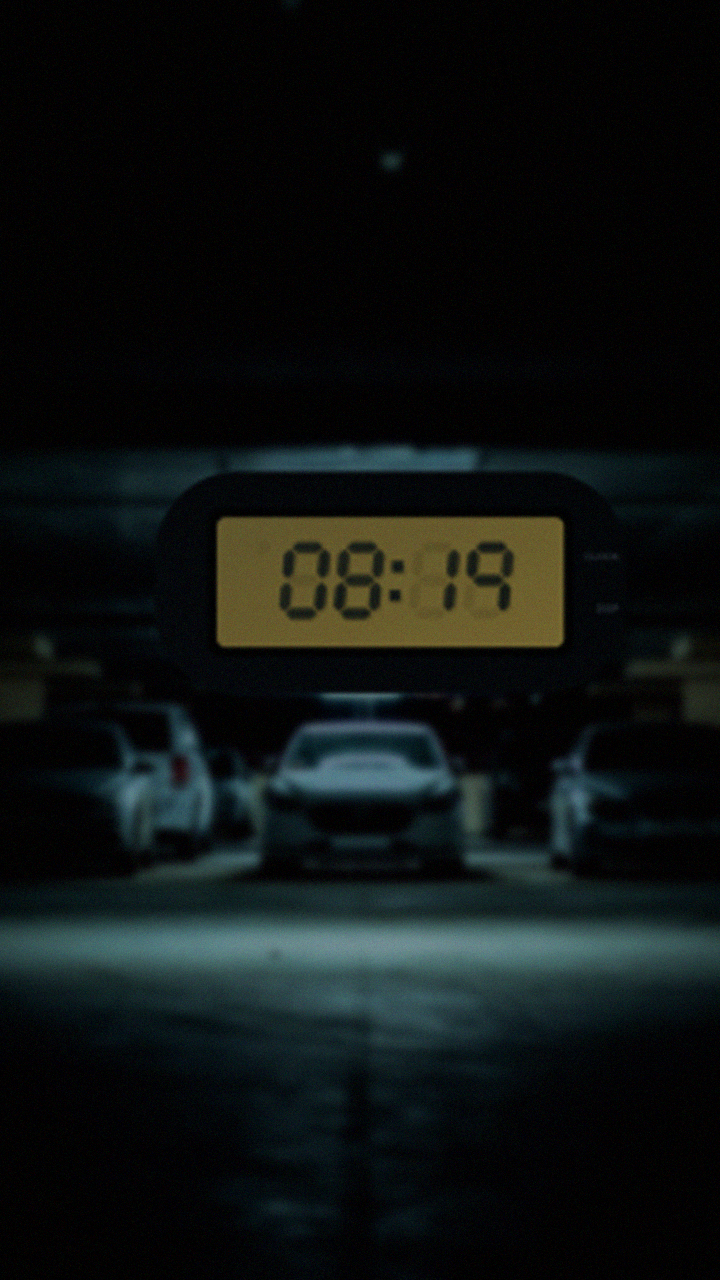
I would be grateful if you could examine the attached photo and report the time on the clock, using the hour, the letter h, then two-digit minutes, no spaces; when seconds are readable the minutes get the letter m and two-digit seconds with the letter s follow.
8h19
